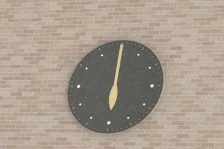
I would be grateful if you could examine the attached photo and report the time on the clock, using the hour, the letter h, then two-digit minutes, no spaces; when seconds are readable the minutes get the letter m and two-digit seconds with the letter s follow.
6h00
